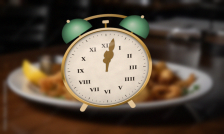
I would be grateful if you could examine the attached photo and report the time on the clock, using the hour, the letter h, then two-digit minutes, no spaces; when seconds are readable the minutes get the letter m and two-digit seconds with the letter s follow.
12h02
